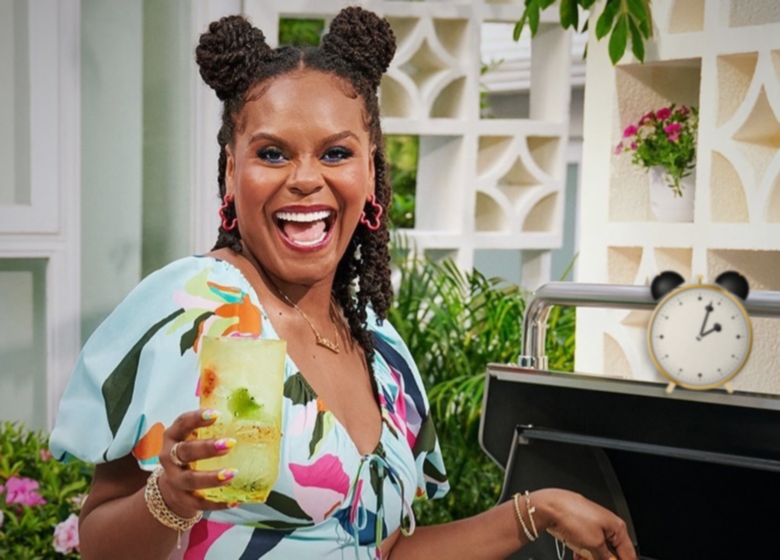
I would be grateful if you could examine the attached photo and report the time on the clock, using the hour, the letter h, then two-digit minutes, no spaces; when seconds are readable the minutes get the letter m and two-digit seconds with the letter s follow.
2h03
